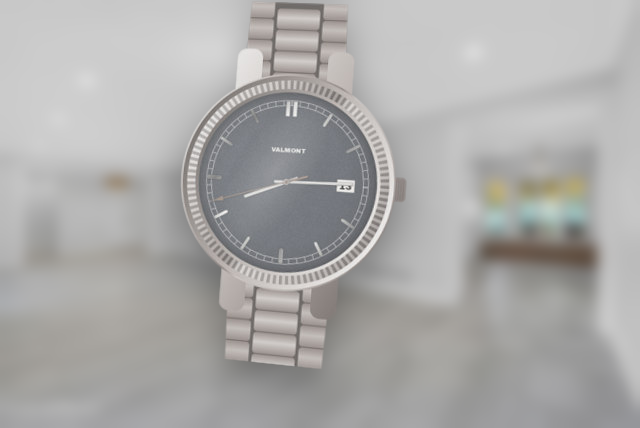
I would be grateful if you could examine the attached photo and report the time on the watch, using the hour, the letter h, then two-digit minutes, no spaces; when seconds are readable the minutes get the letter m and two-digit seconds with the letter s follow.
8h14m42s
